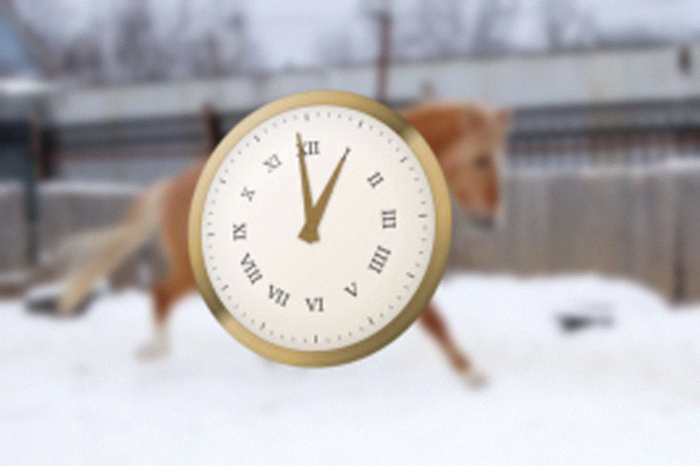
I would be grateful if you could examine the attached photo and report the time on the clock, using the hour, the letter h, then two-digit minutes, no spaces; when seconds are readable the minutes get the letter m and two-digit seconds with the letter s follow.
12h59
